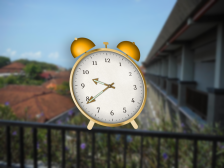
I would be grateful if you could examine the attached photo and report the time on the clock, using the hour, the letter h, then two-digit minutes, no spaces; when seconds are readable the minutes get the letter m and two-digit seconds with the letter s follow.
9h39
